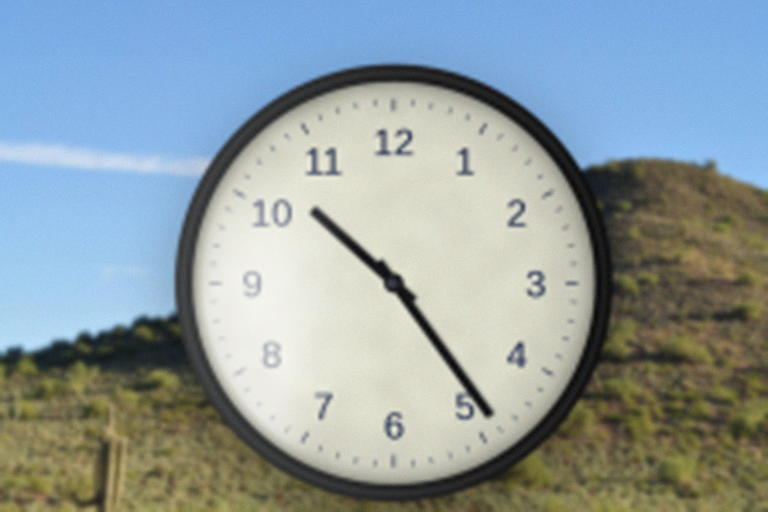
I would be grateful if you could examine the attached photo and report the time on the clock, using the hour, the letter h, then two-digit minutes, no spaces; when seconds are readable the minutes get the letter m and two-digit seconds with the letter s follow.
10h24
